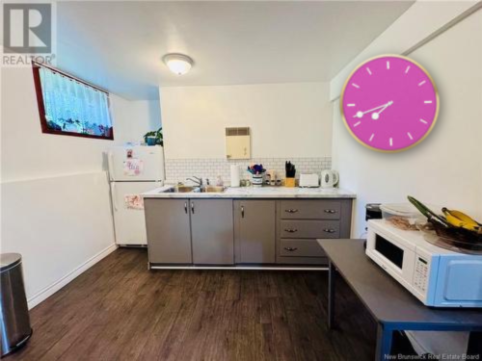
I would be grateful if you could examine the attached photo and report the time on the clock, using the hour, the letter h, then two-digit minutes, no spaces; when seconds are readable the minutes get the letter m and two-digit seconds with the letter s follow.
7h42
